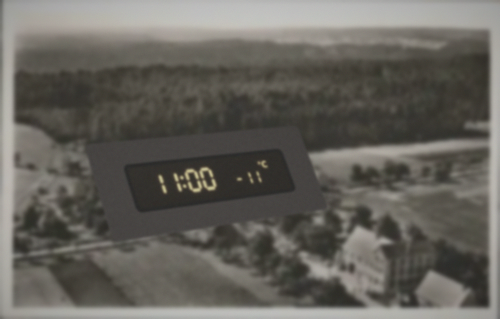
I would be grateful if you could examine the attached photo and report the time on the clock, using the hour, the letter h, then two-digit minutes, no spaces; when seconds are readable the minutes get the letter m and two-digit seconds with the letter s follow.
11h00
